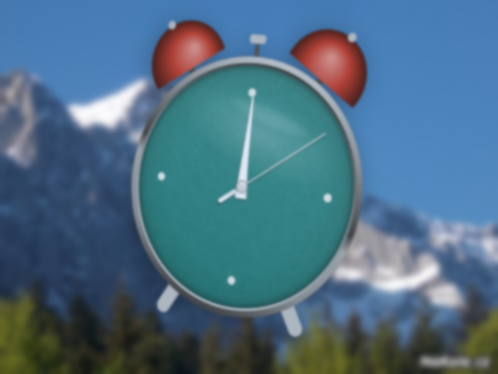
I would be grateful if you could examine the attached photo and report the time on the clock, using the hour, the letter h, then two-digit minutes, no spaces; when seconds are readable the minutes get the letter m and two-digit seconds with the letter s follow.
12h00m09s
